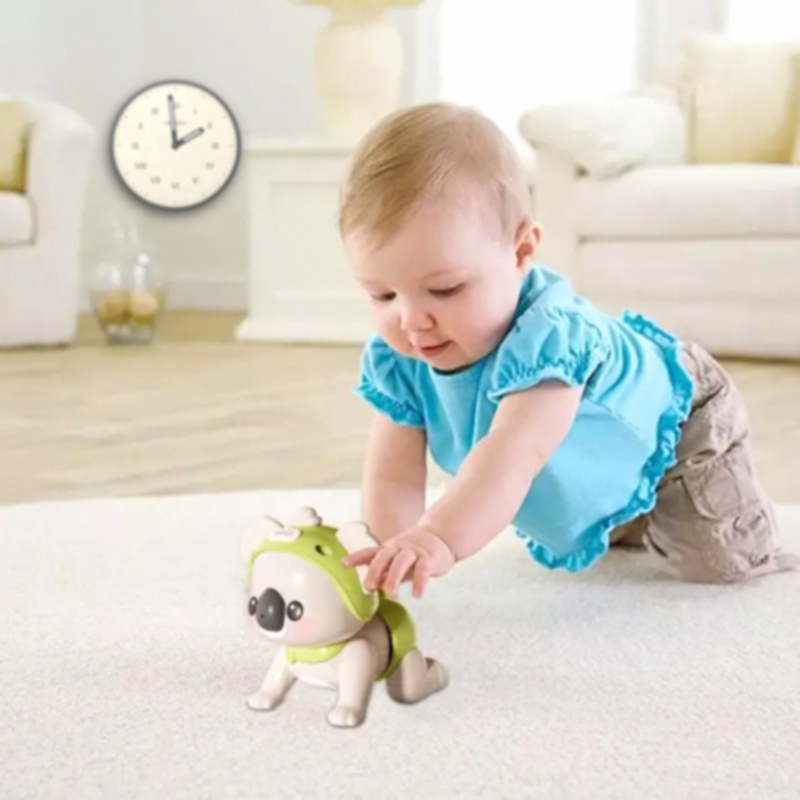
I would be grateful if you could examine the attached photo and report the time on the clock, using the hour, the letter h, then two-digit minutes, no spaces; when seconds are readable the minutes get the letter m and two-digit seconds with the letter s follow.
1h59
